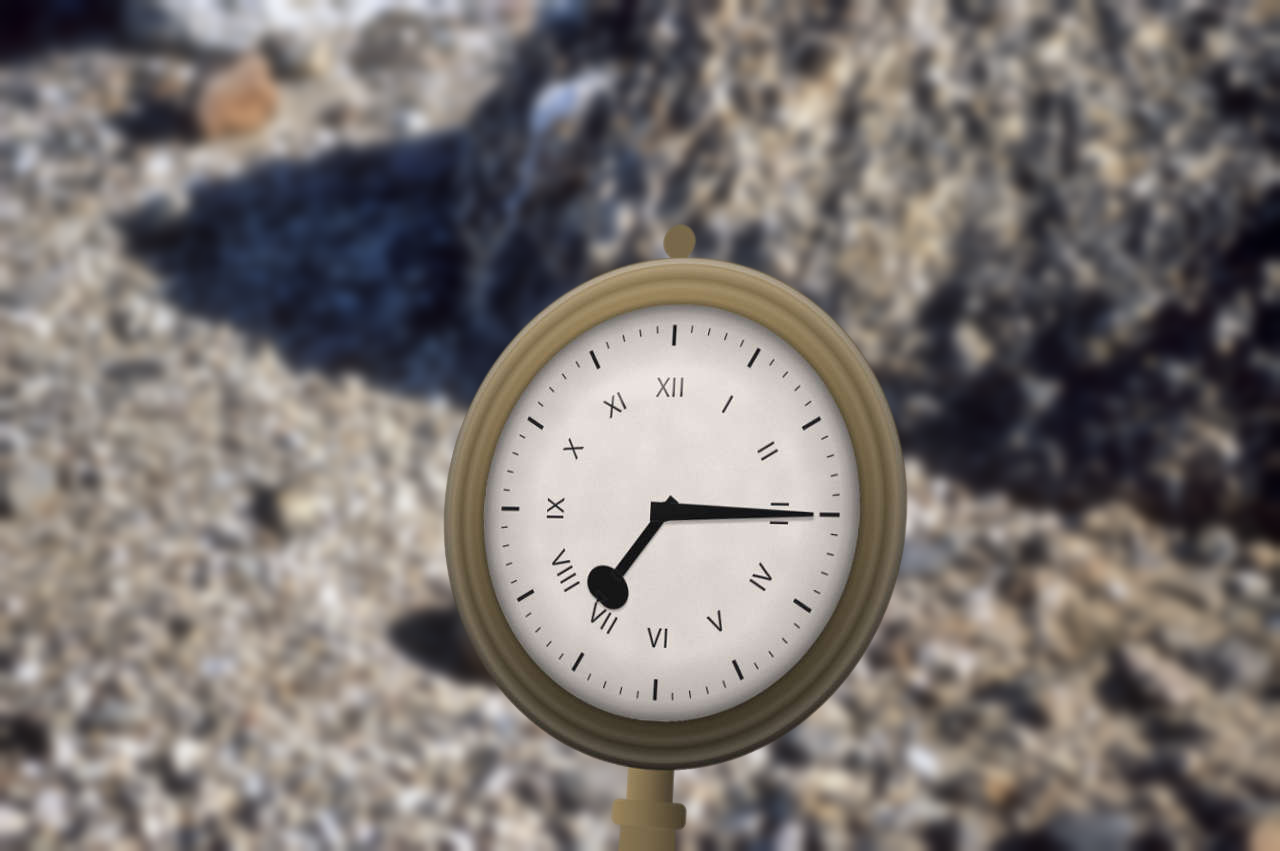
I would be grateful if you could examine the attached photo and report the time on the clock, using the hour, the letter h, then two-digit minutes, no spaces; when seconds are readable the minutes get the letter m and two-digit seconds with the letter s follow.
7h15
